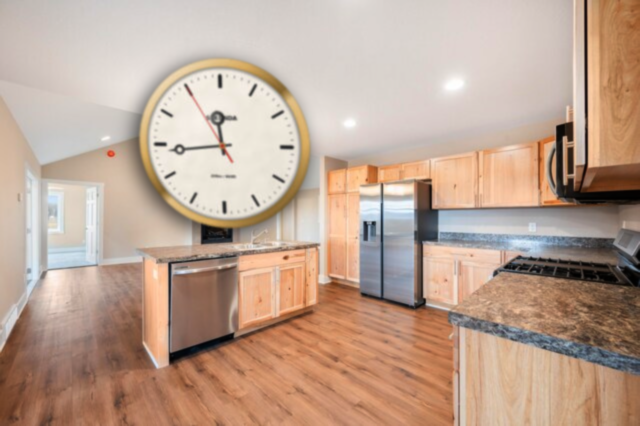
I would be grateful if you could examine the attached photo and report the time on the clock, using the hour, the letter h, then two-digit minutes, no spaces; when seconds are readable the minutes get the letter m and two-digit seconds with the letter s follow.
11h43m55s
